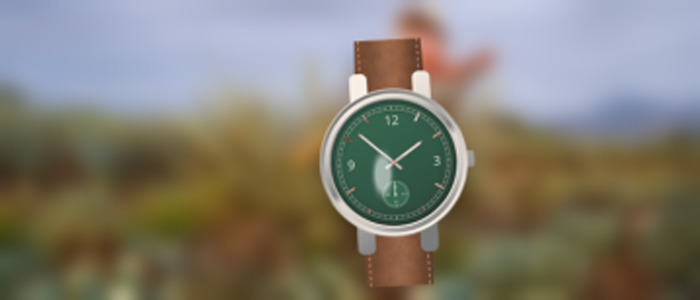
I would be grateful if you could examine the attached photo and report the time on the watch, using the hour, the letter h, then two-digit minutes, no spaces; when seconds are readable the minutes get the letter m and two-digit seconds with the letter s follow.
1h52
